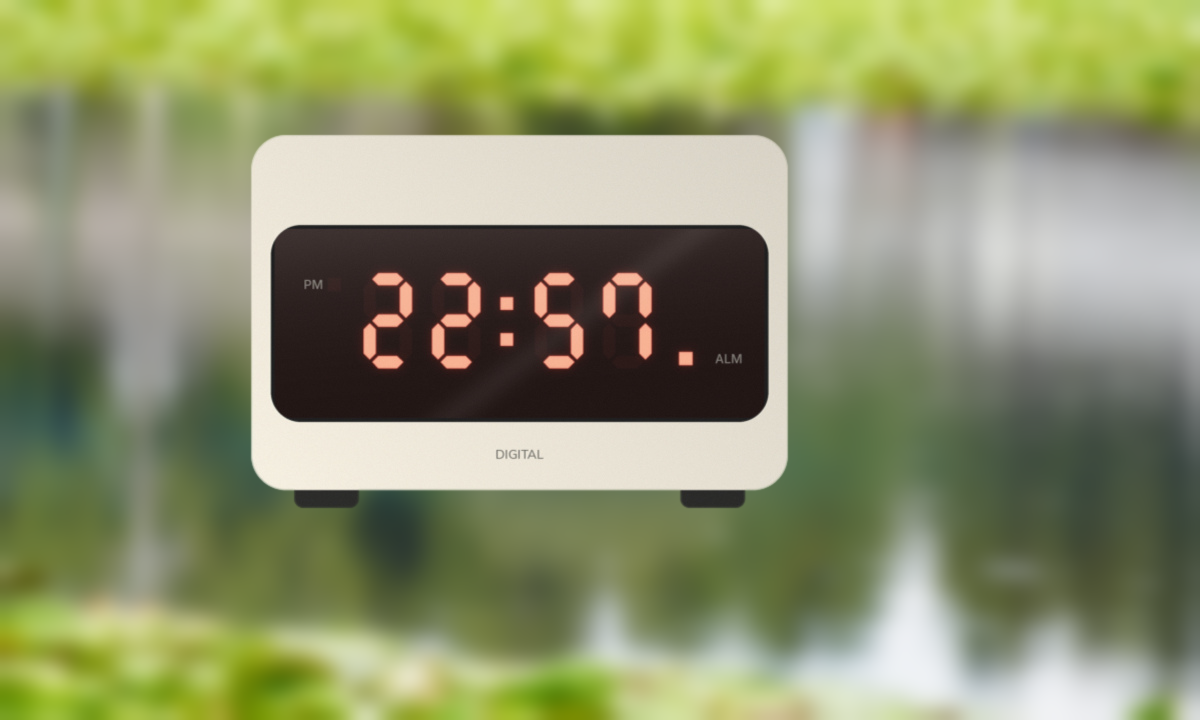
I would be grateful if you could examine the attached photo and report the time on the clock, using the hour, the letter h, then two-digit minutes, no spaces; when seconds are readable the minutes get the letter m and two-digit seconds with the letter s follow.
22h57
